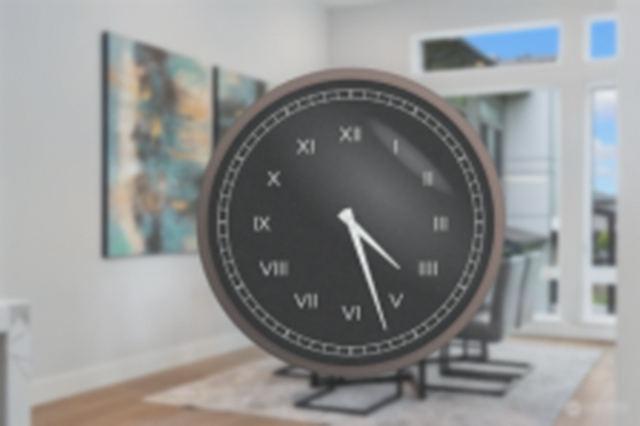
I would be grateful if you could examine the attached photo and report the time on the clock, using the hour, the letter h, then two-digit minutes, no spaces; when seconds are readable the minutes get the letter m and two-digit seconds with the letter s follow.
4h27
